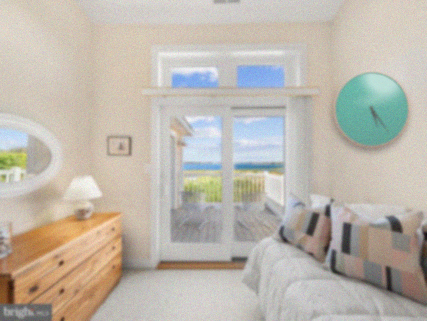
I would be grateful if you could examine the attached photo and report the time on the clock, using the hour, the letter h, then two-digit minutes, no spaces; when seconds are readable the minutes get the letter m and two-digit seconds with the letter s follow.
5h24
